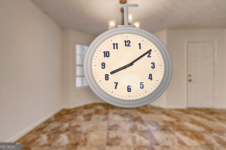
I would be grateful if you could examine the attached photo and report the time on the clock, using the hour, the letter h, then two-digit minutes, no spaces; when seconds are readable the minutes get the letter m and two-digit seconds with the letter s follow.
8h09
